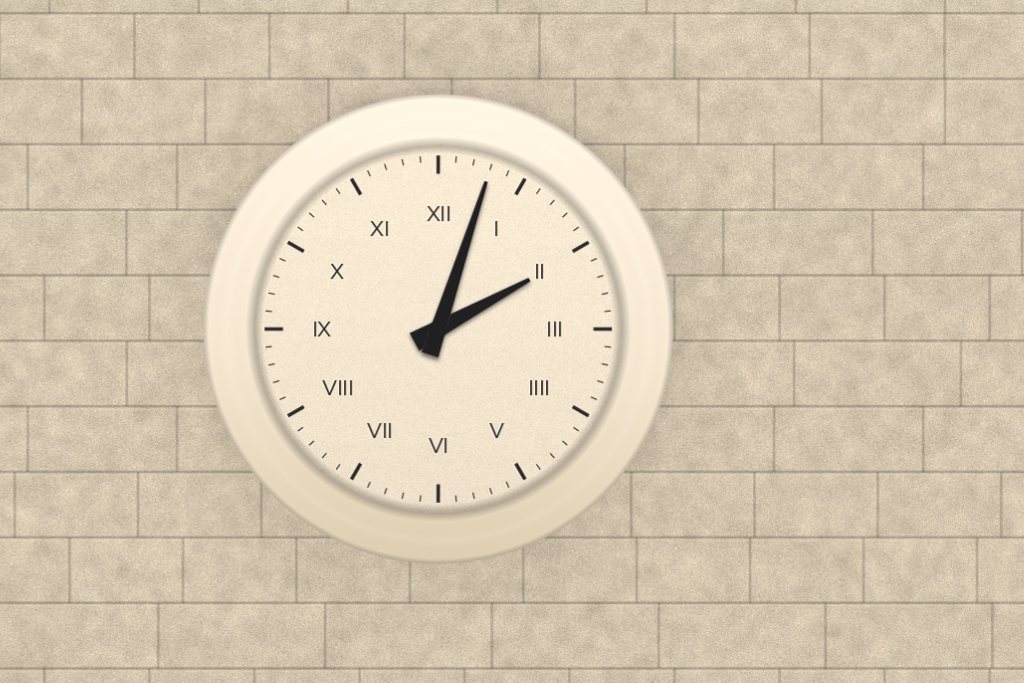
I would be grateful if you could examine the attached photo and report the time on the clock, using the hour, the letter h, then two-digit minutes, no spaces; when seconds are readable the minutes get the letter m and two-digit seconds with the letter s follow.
2h03
